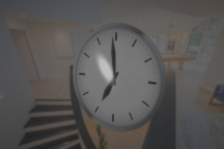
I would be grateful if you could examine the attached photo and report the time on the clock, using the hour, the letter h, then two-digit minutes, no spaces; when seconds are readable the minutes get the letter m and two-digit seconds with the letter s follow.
6h59
